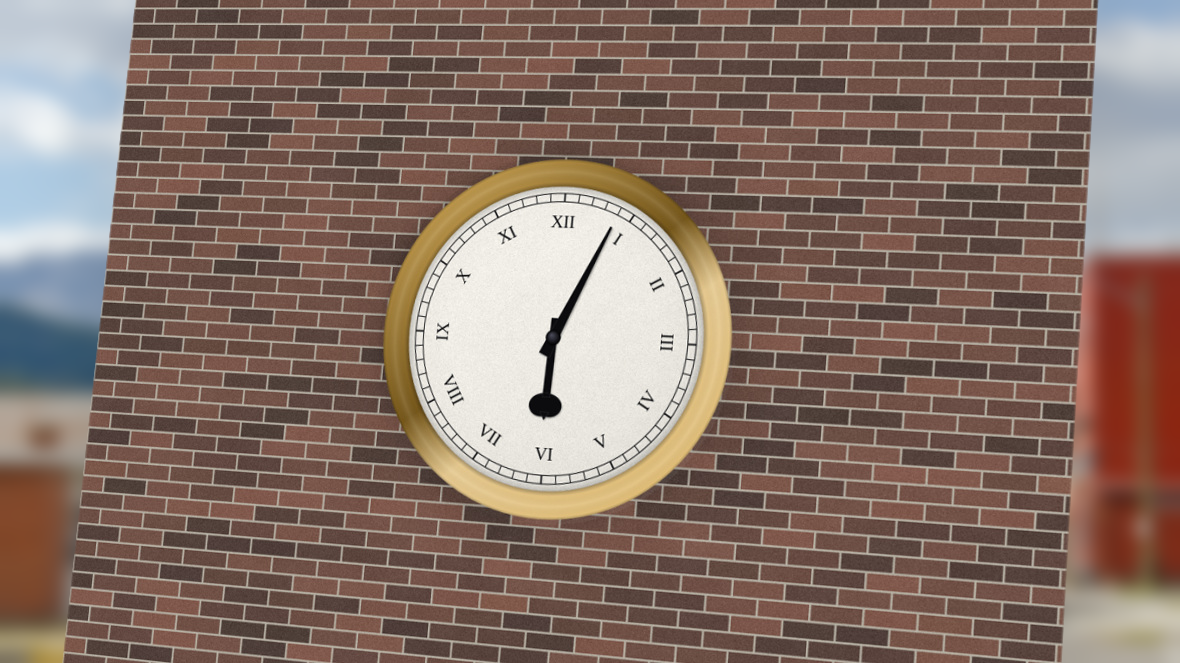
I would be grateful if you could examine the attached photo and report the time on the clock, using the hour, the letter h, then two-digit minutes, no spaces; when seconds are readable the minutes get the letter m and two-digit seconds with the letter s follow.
6h04
